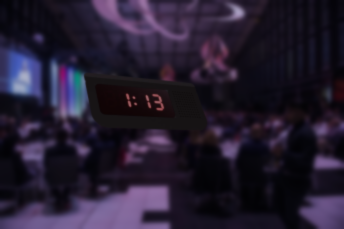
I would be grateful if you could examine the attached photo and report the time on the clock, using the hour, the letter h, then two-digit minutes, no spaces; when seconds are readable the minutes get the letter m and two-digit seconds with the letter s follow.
1h13
